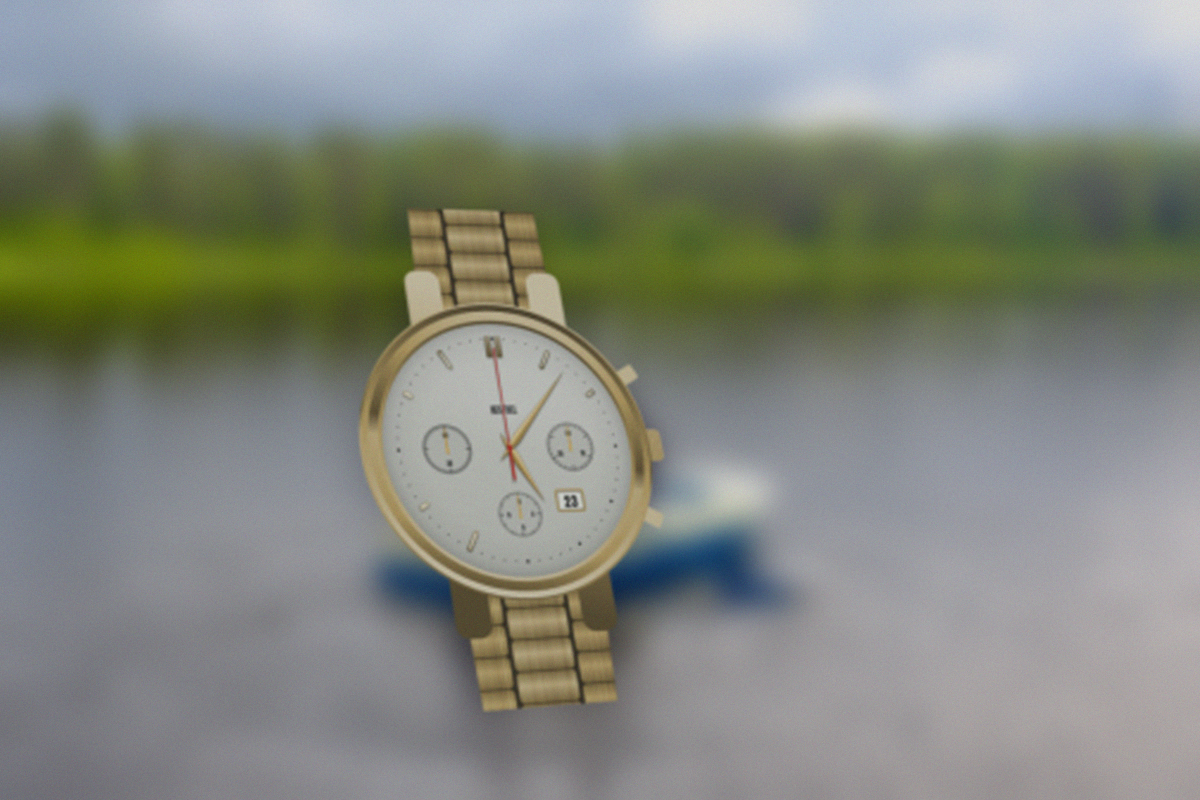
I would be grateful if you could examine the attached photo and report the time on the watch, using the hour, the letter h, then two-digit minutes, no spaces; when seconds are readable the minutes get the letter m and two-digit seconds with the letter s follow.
5h07
